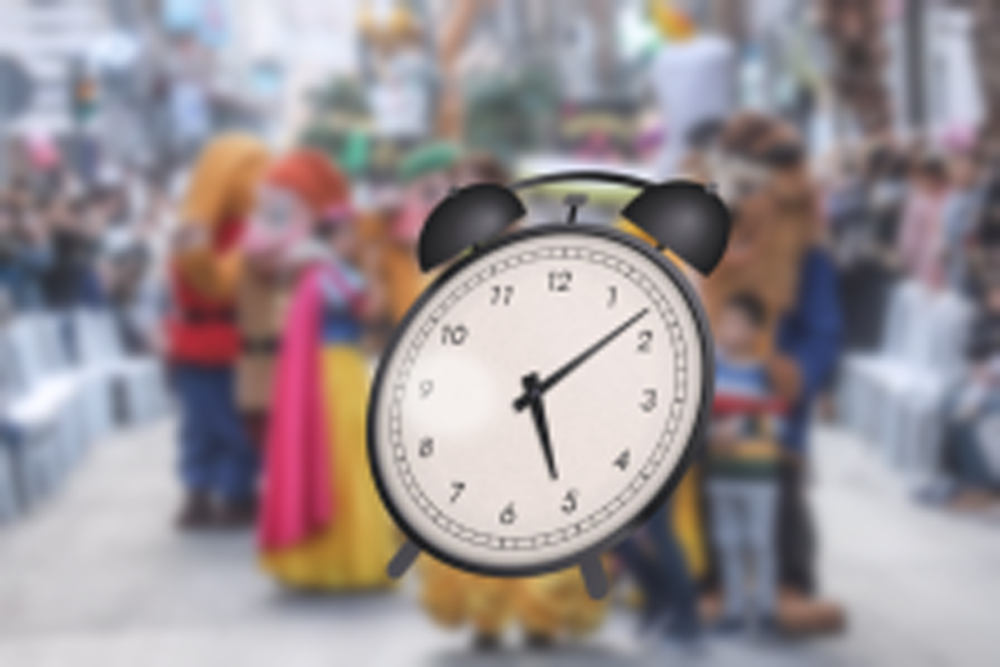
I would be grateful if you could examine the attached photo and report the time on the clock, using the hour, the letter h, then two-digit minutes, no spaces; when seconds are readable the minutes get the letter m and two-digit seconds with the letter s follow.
5h08
